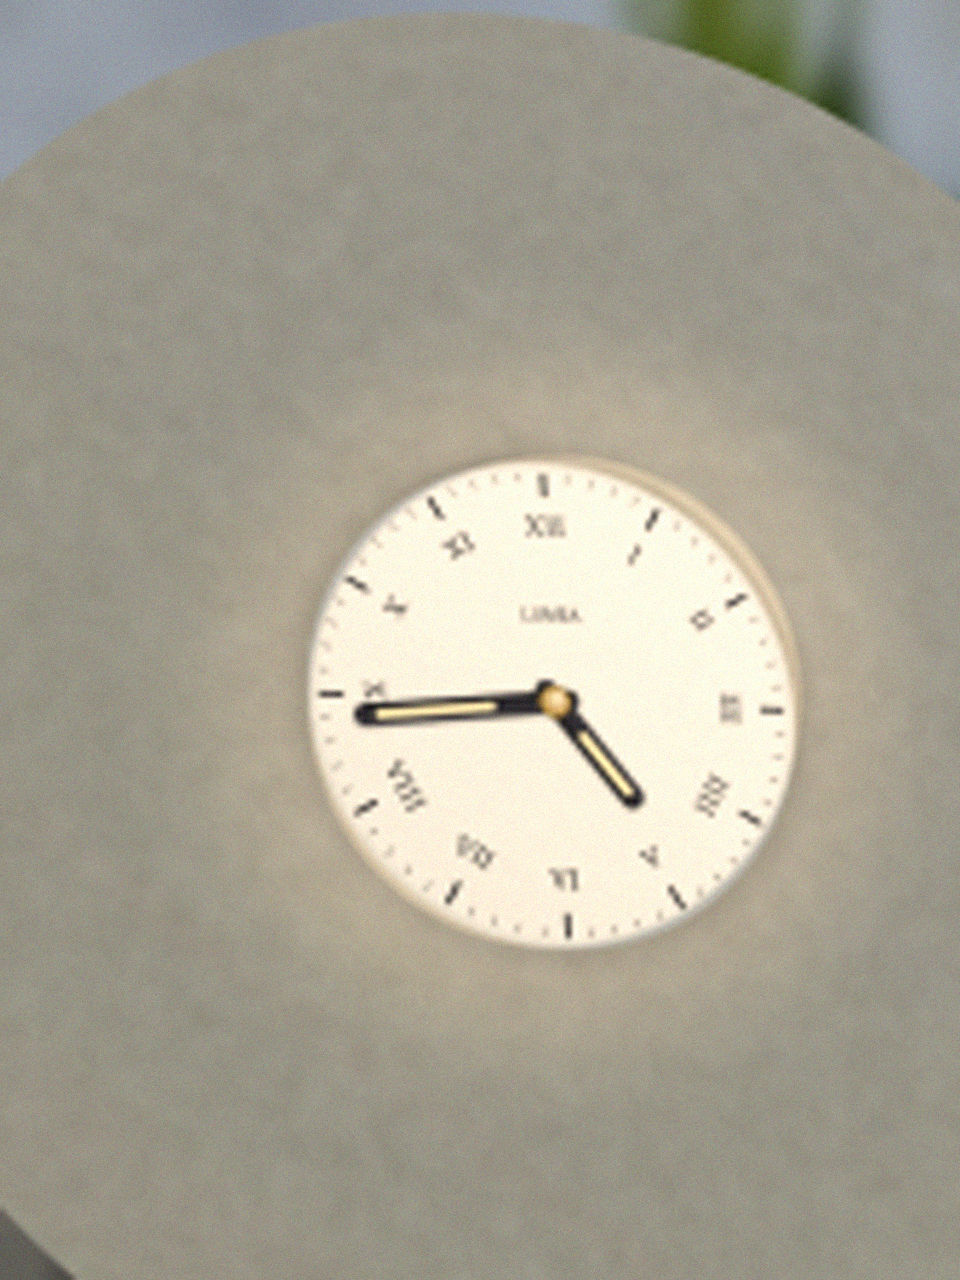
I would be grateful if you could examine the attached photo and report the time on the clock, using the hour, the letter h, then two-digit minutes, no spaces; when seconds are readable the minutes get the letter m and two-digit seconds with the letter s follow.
4h44
